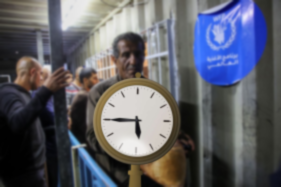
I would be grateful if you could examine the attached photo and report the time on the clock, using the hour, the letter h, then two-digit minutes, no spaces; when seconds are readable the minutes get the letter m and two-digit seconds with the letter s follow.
5h45
